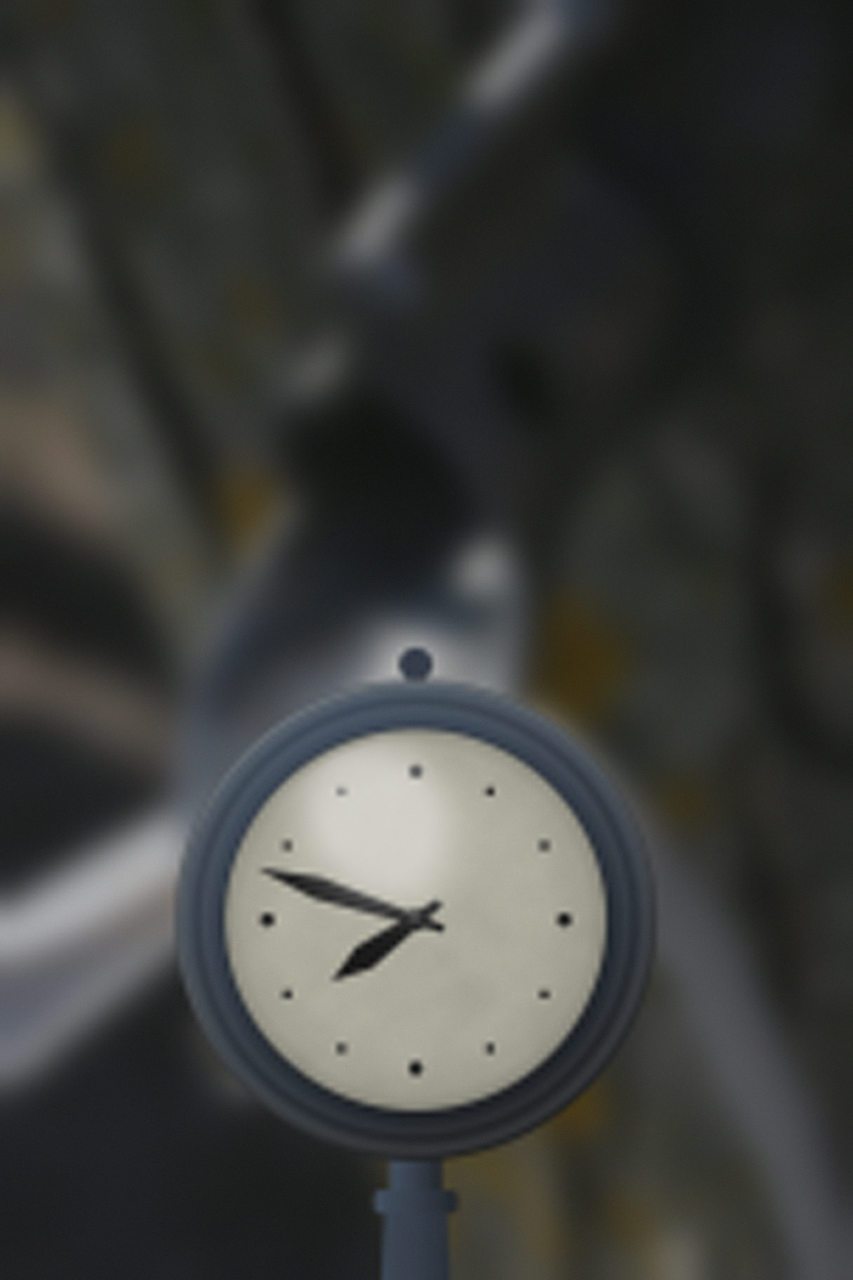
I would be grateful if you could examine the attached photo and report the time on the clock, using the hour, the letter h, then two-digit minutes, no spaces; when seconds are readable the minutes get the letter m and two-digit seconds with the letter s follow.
7h48
